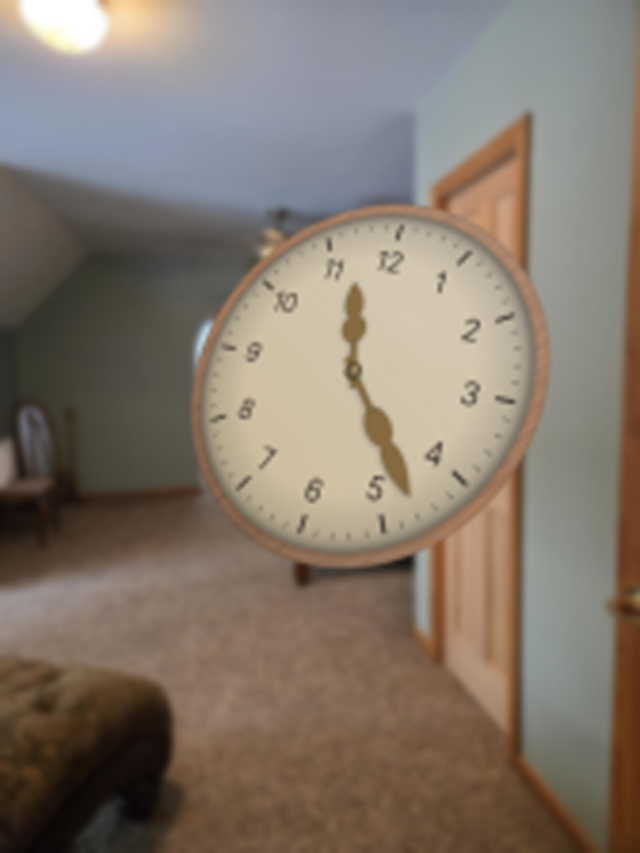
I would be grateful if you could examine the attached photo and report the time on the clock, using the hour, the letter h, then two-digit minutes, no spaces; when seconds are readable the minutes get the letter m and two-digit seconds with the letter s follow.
11h23
